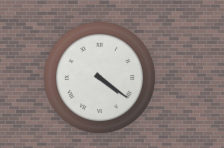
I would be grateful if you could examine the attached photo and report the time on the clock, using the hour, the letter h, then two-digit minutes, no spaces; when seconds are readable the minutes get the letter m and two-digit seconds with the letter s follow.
4h21
